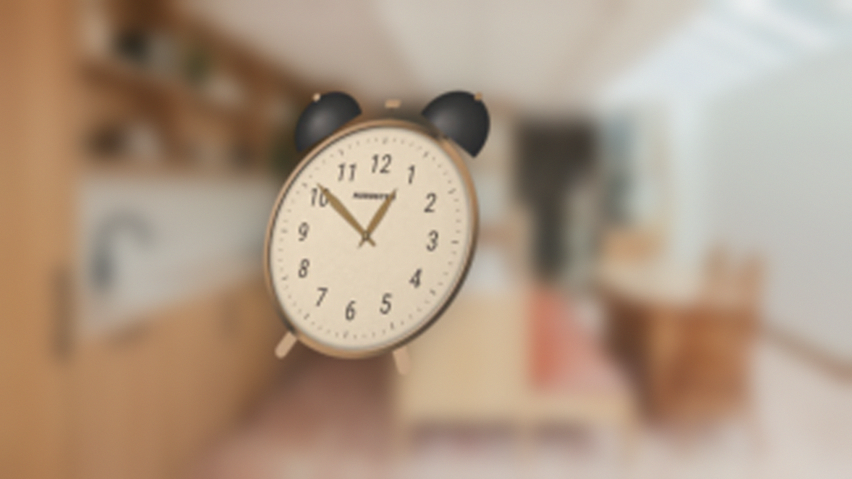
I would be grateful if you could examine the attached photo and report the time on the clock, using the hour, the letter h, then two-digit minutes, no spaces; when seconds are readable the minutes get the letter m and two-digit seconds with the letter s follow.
12h51
